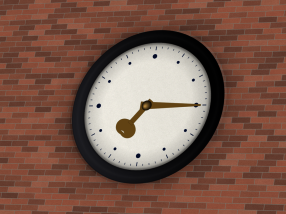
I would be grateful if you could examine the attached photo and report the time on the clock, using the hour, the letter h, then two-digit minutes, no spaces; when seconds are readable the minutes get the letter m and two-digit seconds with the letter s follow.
7h15
